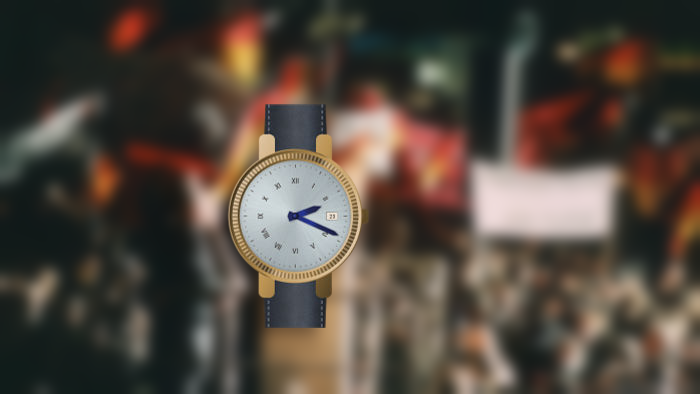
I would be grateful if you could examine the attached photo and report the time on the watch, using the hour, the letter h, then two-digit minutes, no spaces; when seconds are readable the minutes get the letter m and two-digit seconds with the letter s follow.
2h19
